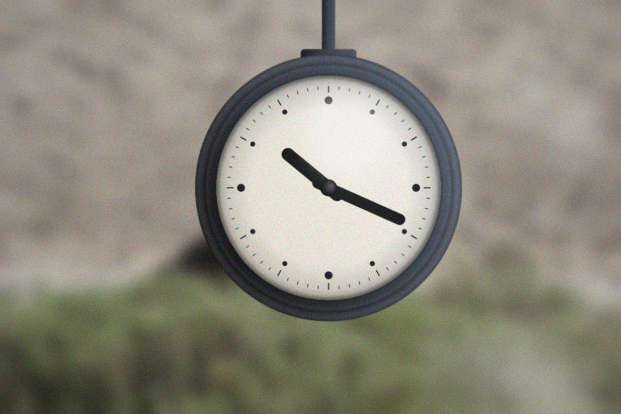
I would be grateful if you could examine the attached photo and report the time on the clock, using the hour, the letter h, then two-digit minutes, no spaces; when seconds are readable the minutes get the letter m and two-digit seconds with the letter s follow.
10h19
